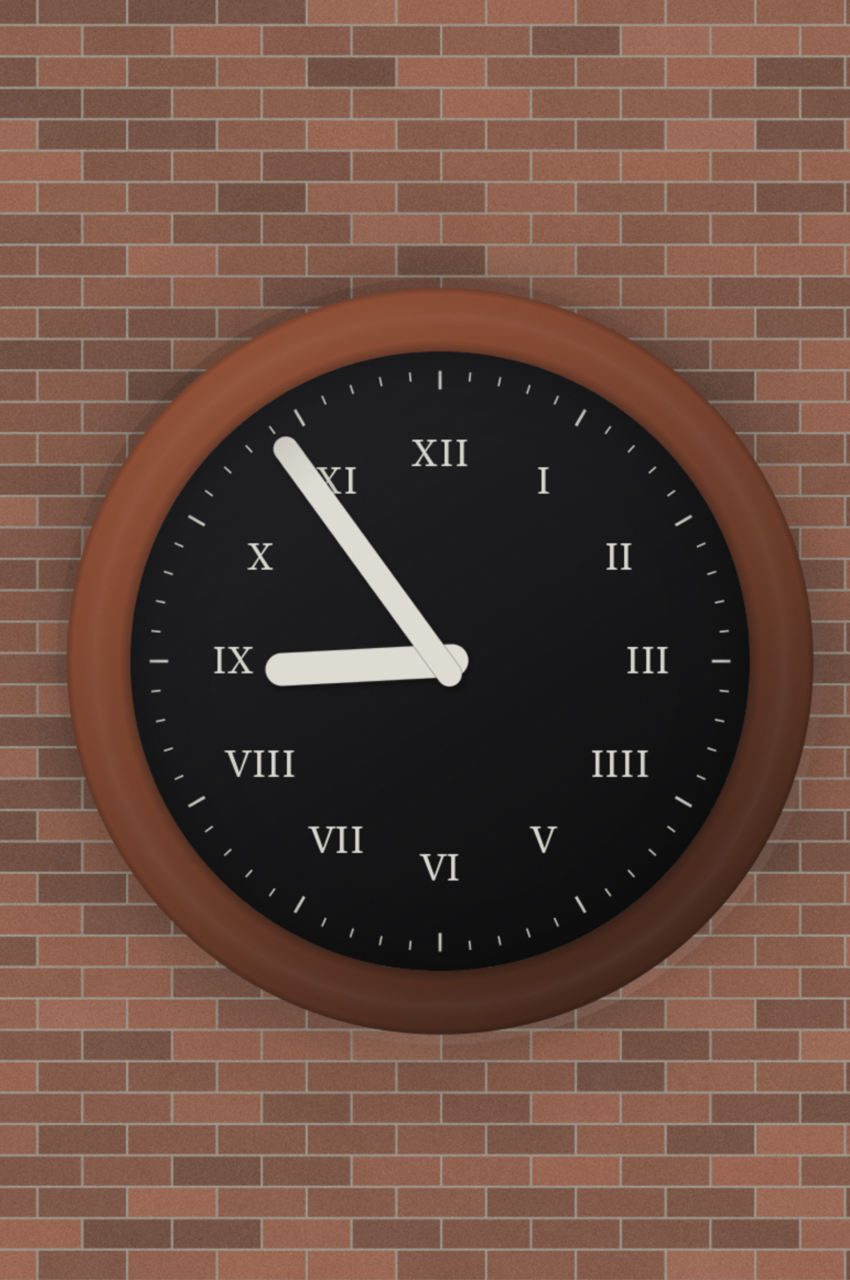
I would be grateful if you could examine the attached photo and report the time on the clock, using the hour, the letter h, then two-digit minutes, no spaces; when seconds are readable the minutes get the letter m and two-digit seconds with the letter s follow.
8h54
